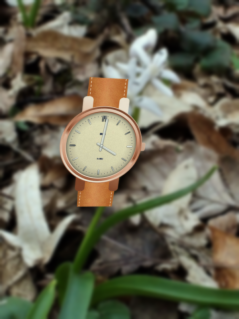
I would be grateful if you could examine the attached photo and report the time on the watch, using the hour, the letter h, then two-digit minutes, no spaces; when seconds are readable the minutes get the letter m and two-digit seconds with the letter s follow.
4h01
